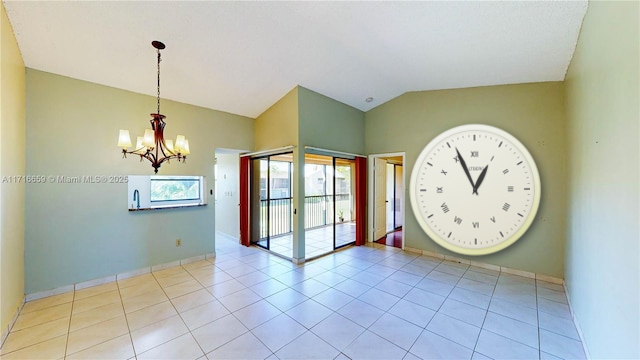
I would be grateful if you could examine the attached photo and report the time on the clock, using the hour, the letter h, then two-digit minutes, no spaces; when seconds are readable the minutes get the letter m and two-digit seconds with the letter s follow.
12h56
